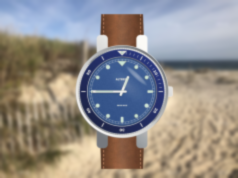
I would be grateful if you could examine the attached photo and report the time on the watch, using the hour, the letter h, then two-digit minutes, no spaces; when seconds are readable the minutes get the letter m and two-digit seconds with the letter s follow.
12h45
